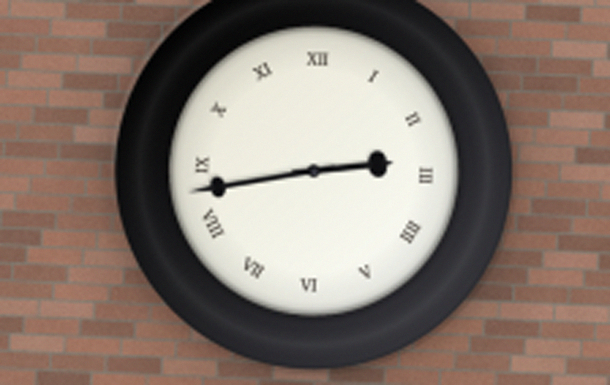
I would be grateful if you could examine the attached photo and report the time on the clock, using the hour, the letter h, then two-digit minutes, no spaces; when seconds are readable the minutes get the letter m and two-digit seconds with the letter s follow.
2h43
